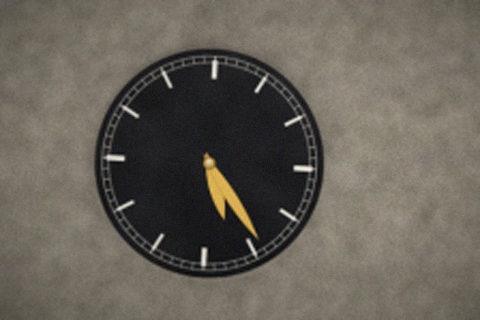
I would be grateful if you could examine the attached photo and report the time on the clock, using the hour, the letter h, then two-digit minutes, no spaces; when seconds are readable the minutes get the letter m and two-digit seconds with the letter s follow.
5h24
